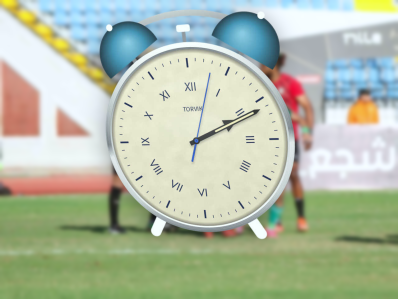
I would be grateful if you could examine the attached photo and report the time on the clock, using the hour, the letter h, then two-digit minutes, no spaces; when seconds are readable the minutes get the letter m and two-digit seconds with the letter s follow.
2h11m03s
